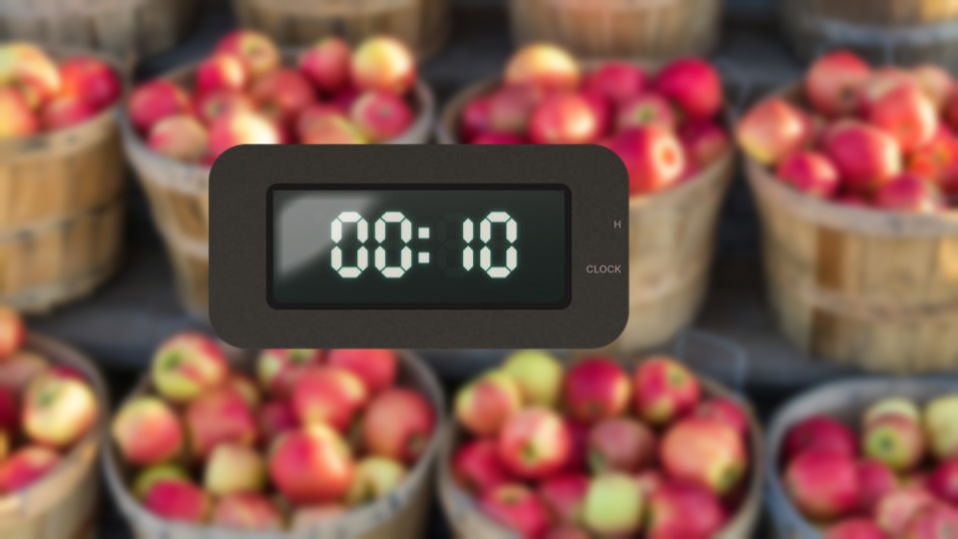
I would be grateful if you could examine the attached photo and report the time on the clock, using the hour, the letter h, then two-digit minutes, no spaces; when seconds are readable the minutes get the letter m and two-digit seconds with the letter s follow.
0h10
